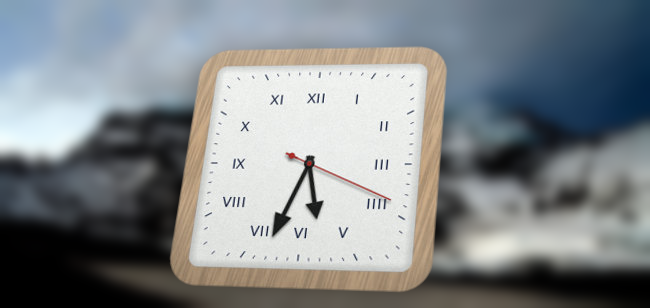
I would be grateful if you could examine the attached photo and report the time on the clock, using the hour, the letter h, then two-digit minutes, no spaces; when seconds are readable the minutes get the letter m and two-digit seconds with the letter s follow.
5h33m19s
